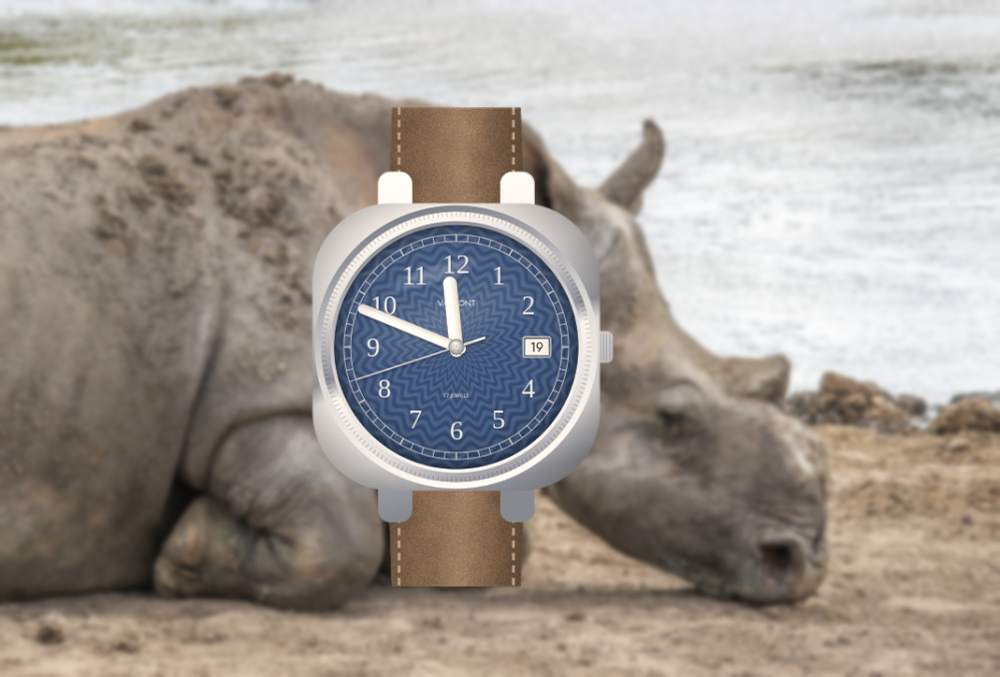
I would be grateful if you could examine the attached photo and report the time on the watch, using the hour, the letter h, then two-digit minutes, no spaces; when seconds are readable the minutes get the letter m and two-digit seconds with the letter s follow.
11h48m42s
